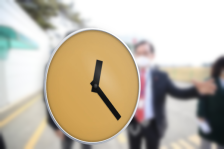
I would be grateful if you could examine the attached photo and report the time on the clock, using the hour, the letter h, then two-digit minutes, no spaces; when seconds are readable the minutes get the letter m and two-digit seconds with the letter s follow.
12h23
